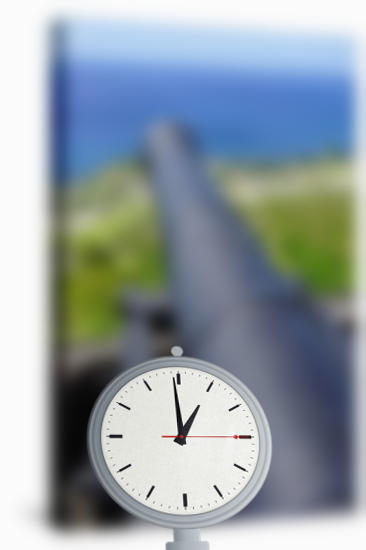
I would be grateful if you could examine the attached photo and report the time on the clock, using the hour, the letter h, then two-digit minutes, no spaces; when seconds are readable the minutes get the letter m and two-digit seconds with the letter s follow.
12h59m15s
